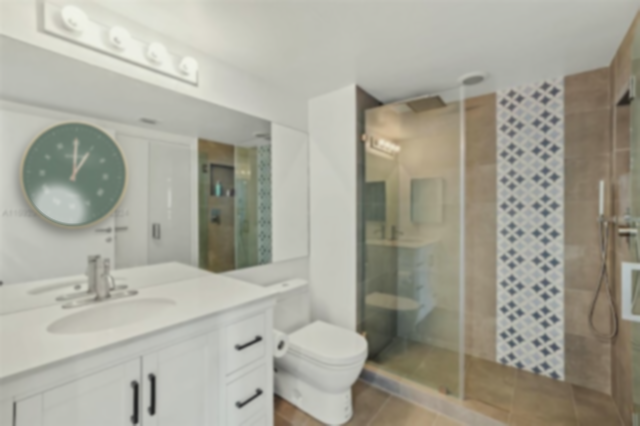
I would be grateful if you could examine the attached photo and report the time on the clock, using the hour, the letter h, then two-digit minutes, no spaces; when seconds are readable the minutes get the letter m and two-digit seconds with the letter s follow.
1h00
